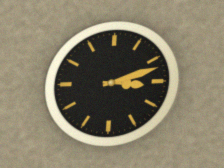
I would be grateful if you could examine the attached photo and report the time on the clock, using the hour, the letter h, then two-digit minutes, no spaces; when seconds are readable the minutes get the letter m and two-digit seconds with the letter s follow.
3h12
